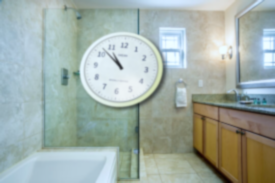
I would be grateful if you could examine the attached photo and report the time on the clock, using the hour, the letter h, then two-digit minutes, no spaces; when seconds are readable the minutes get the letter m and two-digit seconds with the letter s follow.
10h52
